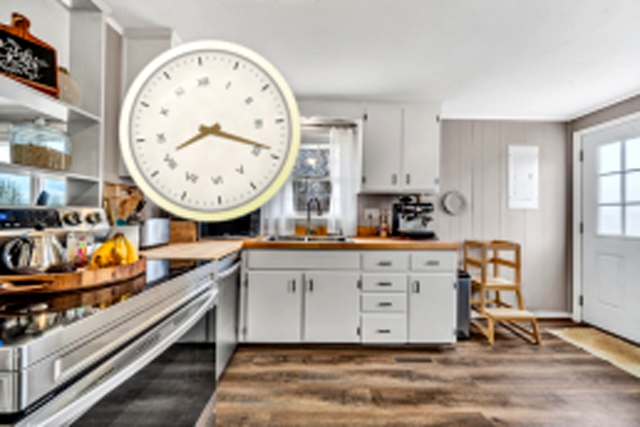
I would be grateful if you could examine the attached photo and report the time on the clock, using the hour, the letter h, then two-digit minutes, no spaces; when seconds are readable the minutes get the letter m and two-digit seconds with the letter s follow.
8h19
